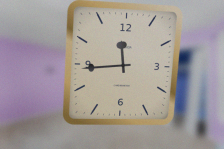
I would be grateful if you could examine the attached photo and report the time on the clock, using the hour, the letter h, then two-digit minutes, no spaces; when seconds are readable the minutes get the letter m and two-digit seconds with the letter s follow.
11h44
